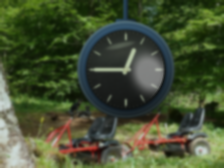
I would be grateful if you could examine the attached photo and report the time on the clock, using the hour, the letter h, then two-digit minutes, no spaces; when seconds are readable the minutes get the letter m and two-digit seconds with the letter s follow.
12h45
